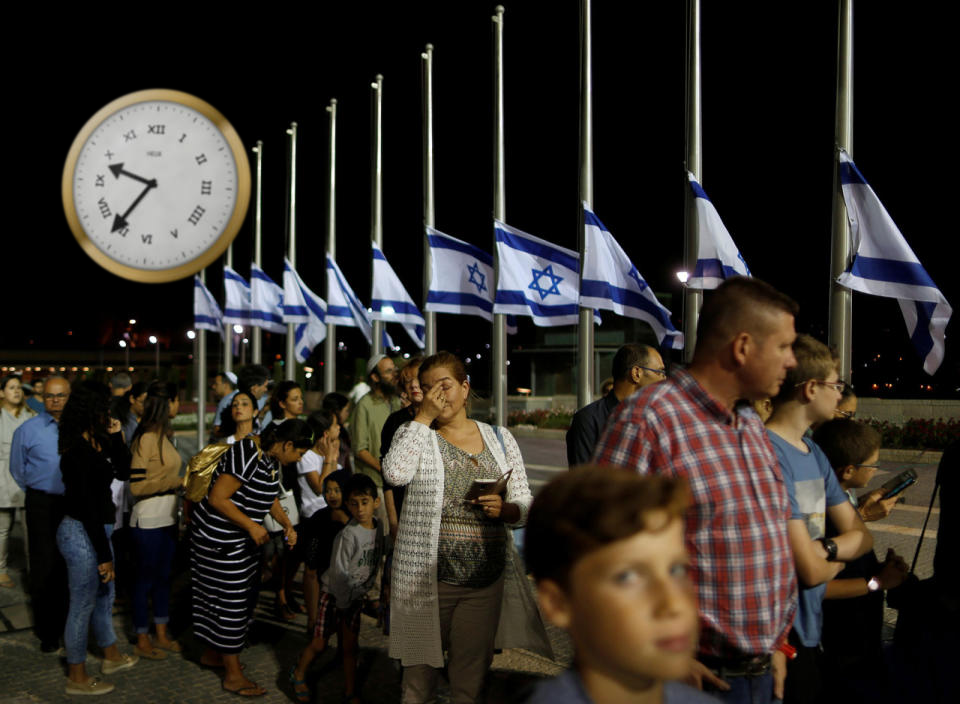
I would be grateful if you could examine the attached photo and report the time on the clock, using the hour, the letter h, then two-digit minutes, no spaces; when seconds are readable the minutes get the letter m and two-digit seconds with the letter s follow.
9h36
